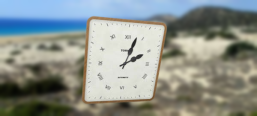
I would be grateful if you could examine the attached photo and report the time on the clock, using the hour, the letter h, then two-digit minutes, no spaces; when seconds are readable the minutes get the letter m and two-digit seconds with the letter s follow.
2h03
